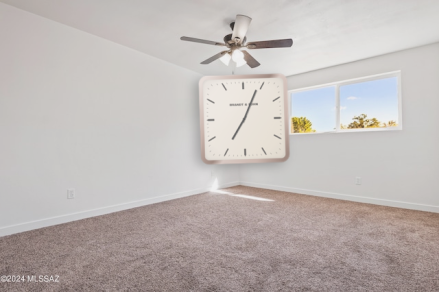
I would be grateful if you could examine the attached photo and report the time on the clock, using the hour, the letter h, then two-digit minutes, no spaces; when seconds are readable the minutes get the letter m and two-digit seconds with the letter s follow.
7h04
